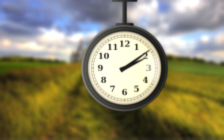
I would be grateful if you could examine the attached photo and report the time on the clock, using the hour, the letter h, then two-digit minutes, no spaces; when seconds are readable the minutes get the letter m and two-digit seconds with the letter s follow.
2h09
